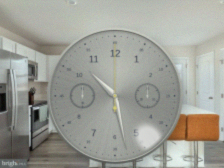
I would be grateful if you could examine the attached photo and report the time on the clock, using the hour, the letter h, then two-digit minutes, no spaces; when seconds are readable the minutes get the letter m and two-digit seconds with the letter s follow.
10h28
